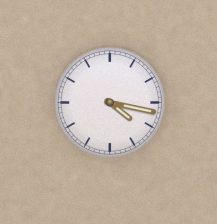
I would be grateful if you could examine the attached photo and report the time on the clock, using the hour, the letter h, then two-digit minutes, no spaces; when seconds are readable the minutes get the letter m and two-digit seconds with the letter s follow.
4h17
